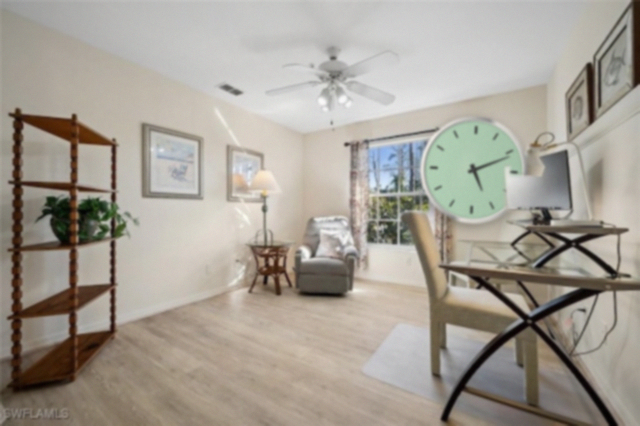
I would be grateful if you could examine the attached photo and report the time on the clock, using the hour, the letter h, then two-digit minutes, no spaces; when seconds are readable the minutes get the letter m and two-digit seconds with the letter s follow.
5h11
